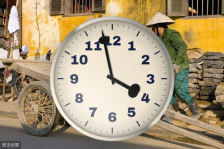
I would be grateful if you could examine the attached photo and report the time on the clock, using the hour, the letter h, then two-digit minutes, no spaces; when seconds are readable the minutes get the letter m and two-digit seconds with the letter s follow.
3h58
